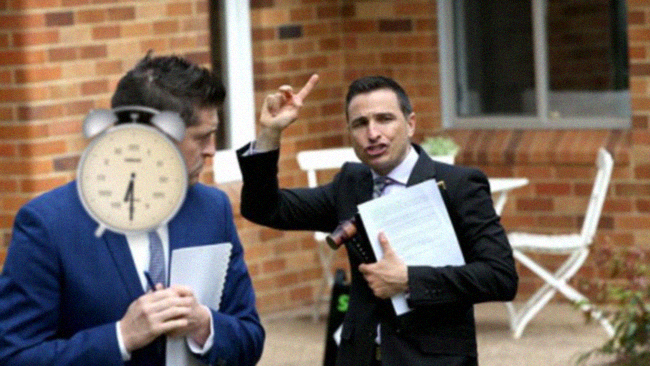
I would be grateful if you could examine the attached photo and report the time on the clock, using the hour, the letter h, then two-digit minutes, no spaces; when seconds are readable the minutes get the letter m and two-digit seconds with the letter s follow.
6h30
